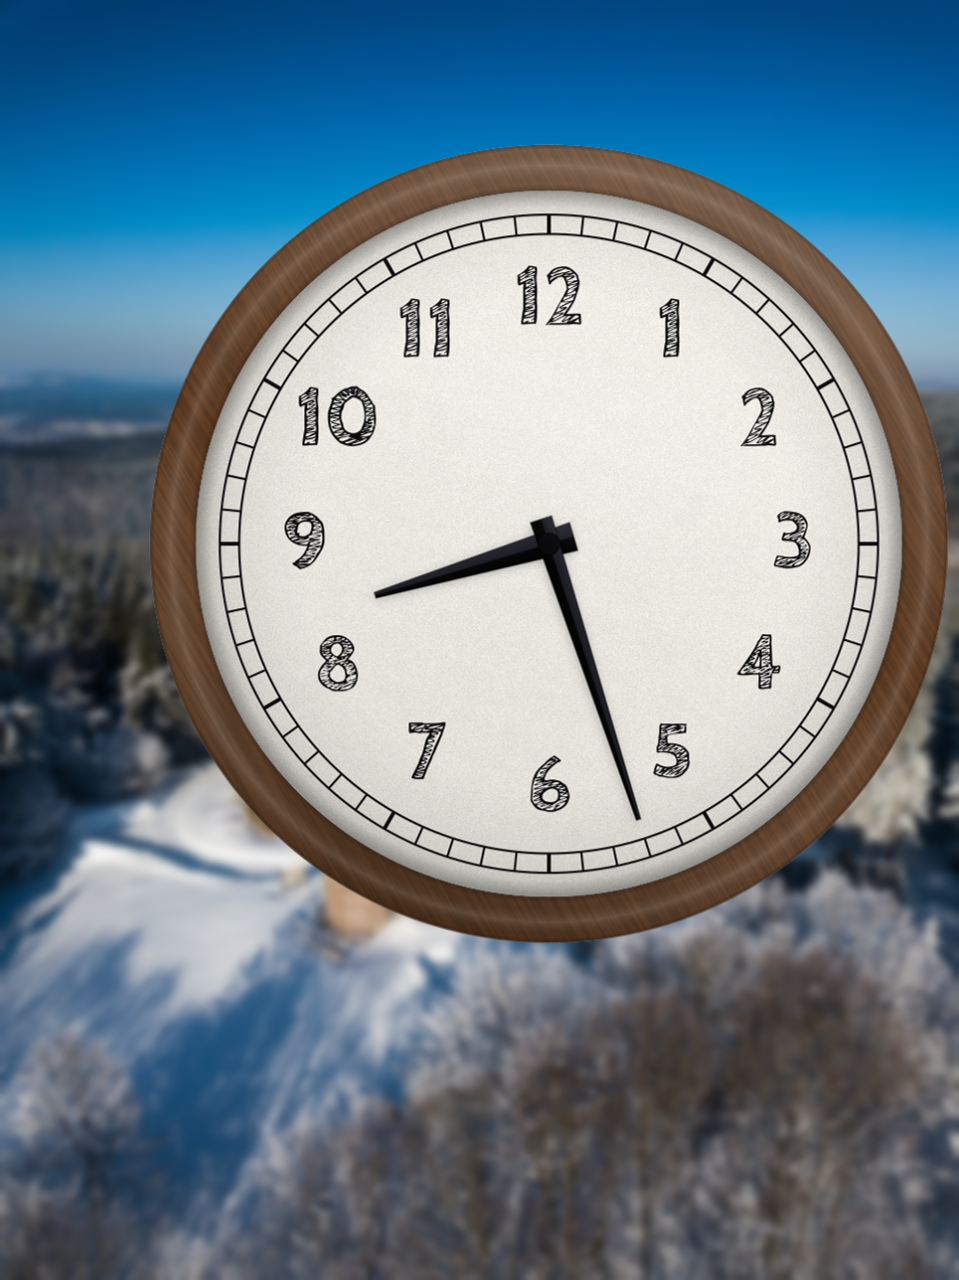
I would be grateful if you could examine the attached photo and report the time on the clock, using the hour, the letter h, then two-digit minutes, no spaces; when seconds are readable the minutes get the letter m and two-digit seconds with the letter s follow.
8h27
